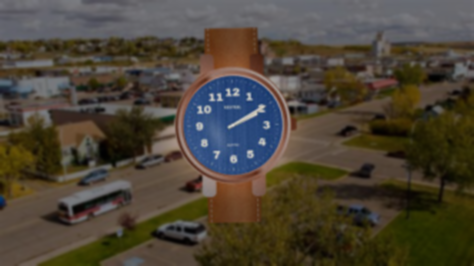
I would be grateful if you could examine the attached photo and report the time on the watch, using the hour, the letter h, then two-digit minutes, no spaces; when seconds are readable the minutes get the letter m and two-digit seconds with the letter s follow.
2h10
